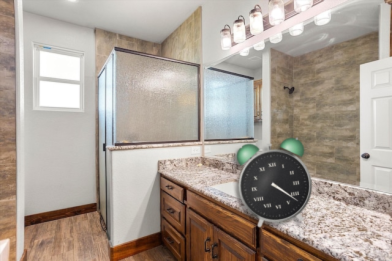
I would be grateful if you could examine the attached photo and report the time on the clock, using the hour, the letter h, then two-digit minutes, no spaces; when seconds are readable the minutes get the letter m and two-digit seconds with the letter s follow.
4h22
